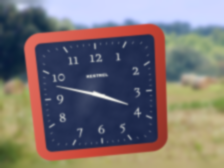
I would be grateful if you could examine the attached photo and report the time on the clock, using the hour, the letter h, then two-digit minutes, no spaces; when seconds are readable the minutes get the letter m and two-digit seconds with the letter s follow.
3h48
